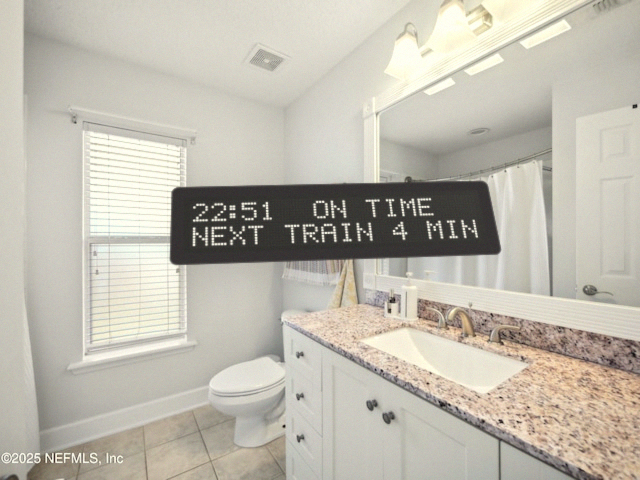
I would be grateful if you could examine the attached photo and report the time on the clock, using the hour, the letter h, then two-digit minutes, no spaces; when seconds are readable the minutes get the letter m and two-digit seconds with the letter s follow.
22h51
